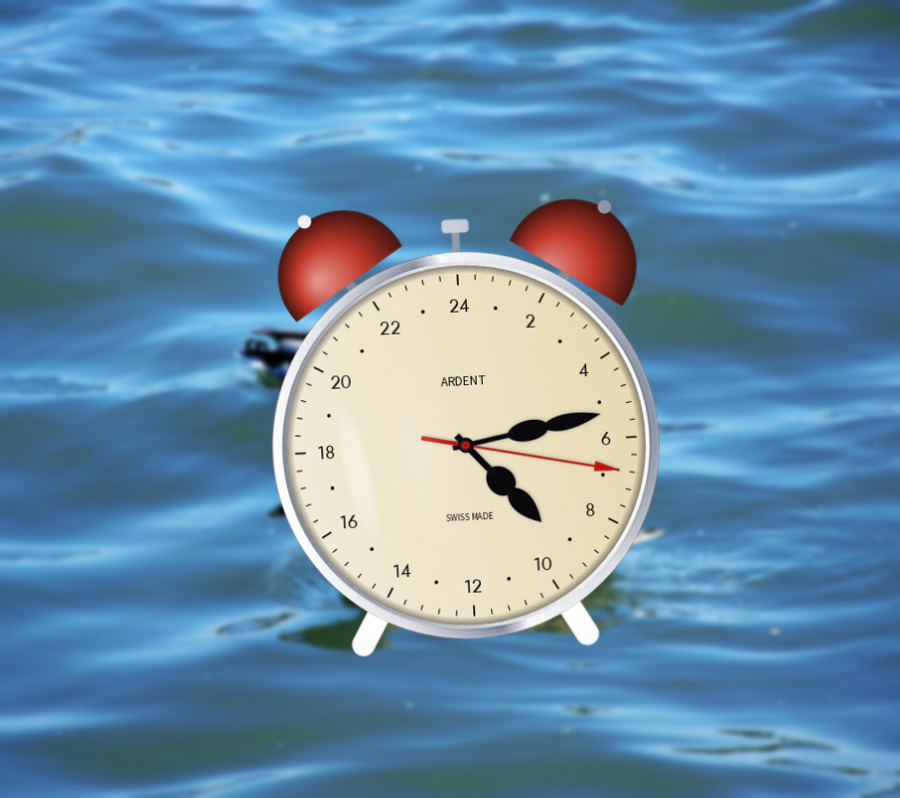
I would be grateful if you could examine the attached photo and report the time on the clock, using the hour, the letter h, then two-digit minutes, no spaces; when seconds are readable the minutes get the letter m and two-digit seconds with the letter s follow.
9h13m17s
